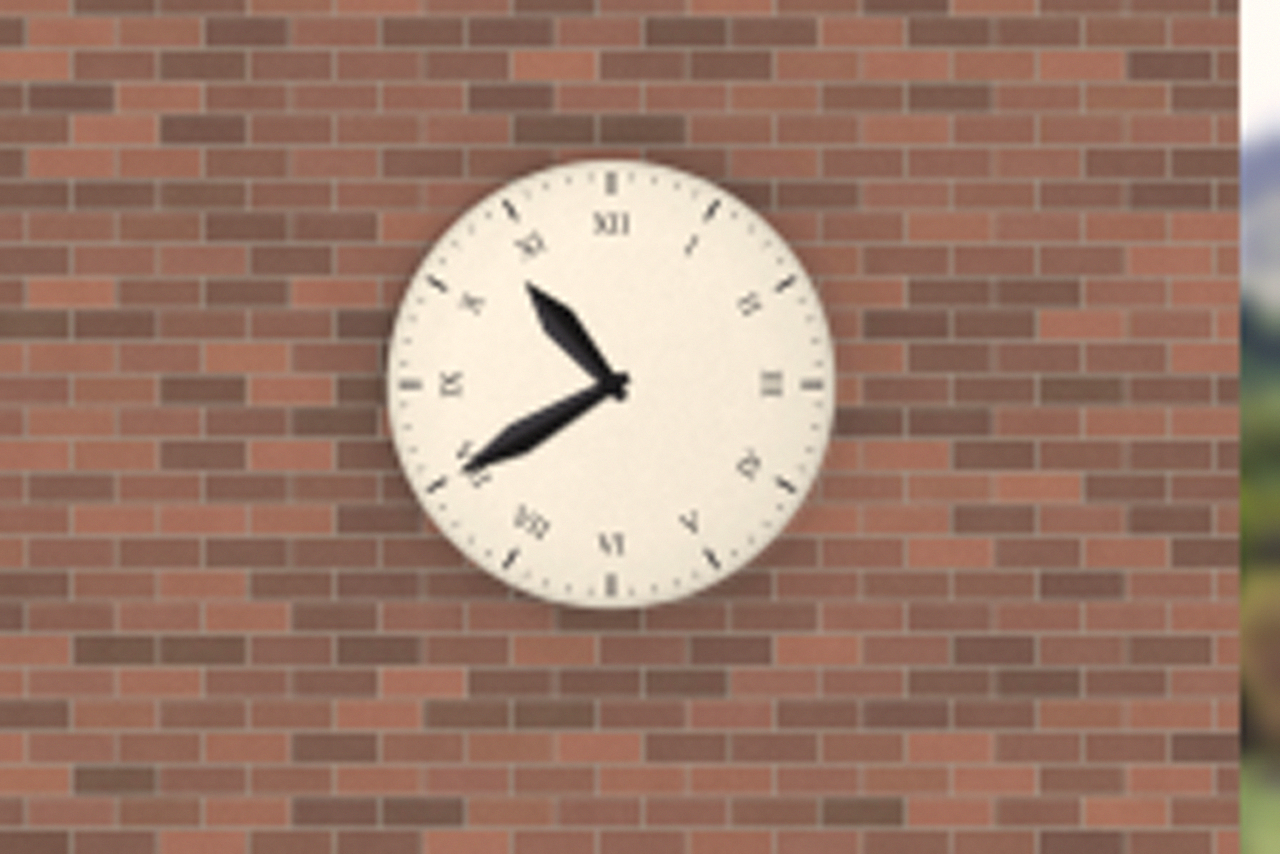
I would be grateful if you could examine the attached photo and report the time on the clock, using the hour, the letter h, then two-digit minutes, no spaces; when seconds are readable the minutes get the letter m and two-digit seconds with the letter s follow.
10h40
